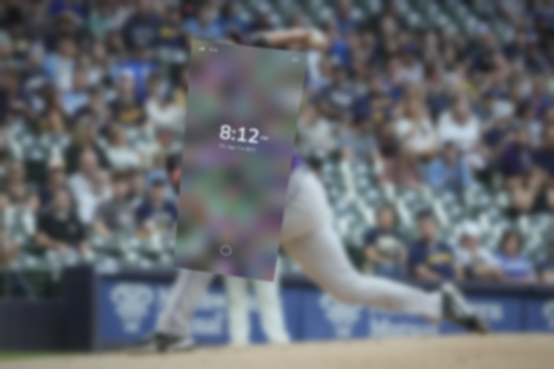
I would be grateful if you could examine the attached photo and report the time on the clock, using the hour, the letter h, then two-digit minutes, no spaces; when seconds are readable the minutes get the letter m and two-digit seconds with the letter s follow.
8h12
